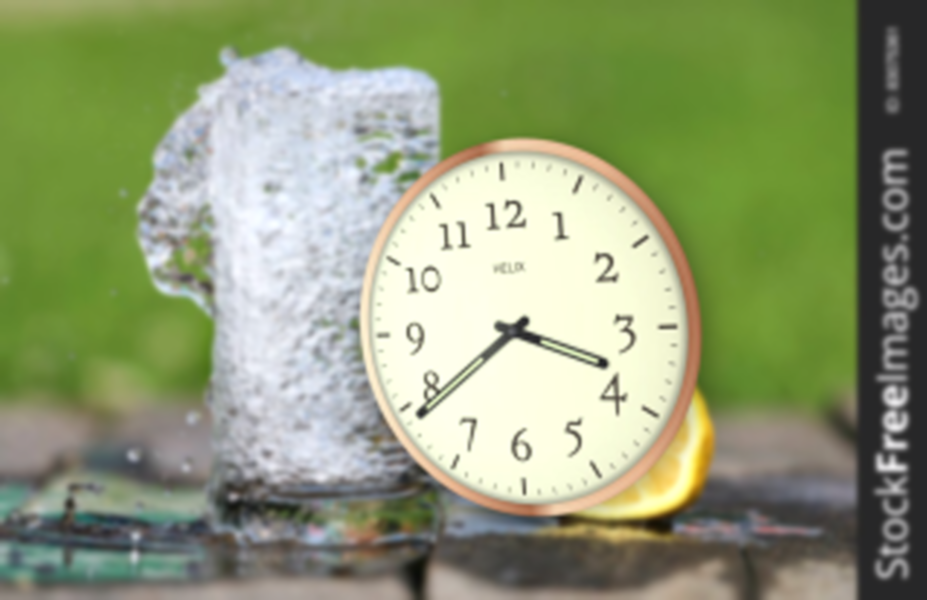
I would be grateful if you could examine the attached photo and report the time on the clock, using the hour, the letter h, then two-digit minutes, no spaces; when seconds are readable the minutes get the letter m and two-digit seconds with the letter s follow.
3h39
